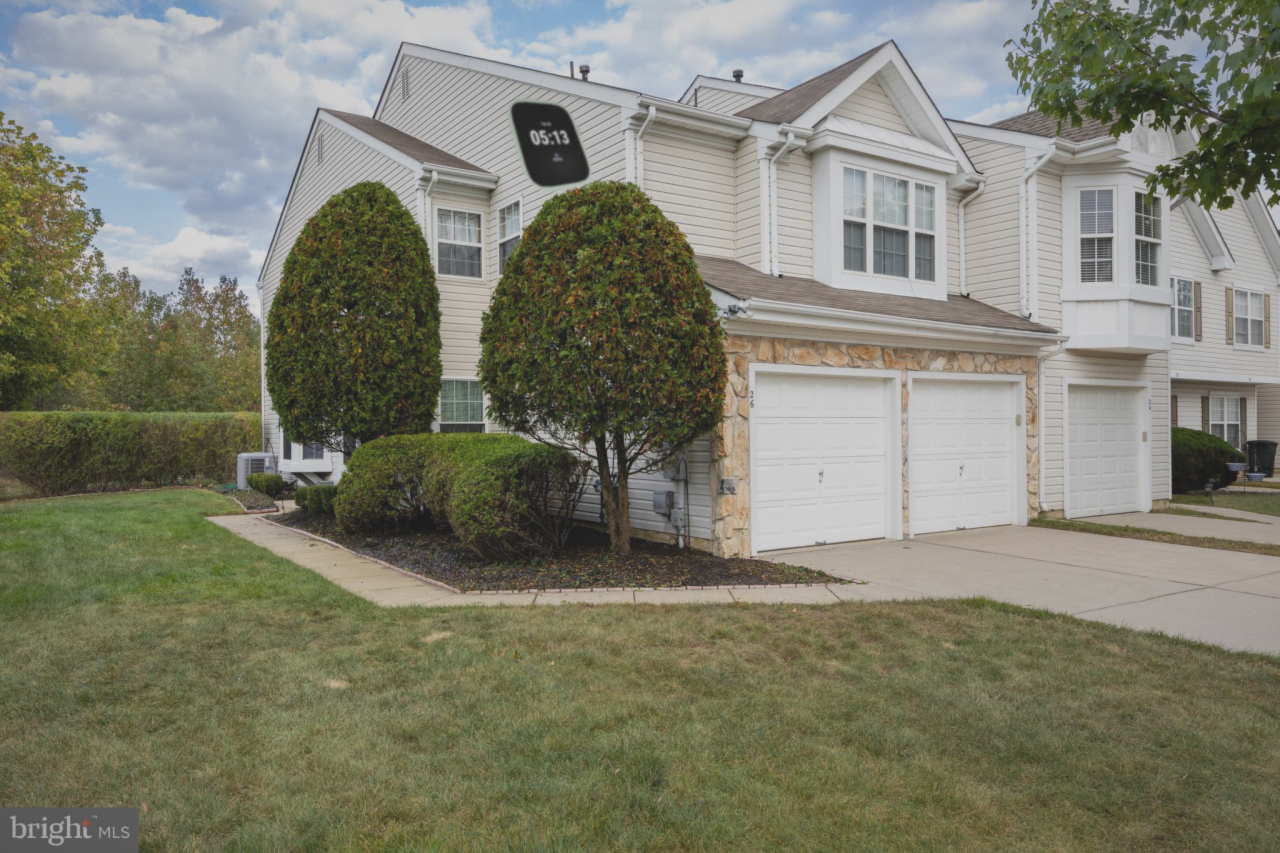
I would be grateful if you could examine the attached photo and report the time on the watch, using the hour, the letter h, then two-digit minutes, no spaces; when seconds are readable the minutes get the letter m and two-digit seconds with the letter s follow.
5h13
